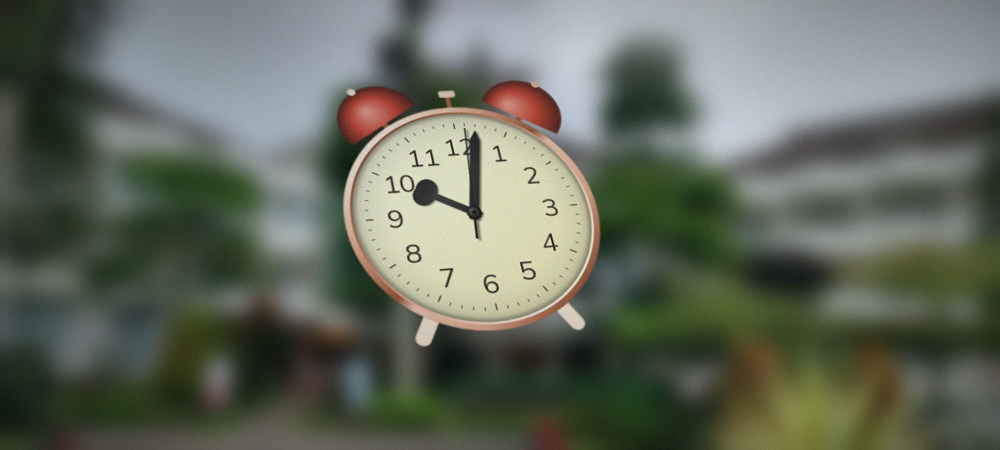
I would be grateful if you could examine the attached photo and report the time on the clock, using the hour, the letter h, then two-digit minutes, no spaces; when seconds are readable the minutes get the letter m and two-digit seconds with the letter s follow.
10h02m01s
